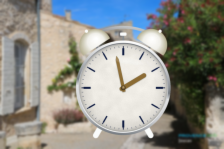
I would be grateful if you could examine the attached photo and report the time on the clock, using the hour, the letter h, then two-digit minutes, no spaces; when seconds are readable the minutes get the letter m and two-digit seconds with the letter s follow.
1h58
